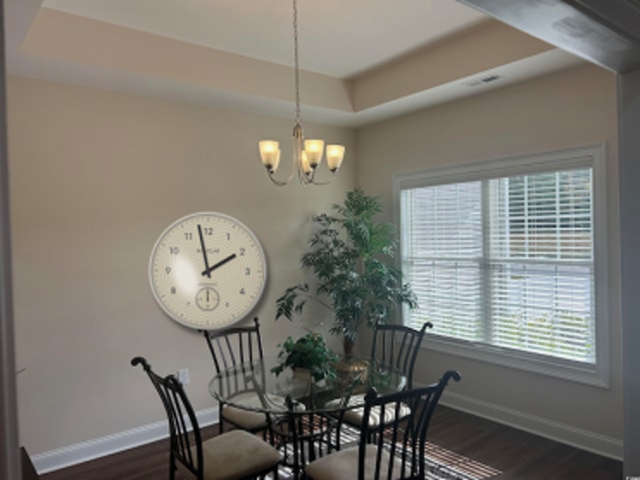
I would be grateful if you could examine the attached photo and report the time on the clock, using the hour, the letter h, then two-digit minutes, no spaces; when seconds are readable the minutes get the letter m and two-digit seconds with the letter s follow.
1h58
